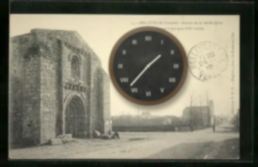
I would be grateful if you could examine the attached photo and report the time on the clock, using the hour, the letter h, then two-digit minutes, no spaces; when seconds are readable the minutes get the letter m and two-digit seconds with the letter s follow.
1h37
